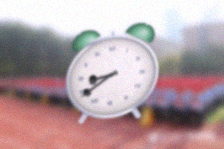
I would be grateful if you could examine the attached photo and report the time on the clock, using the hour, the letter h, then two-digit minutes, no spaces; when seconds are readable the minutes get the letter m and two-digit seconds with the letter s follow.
8h39
